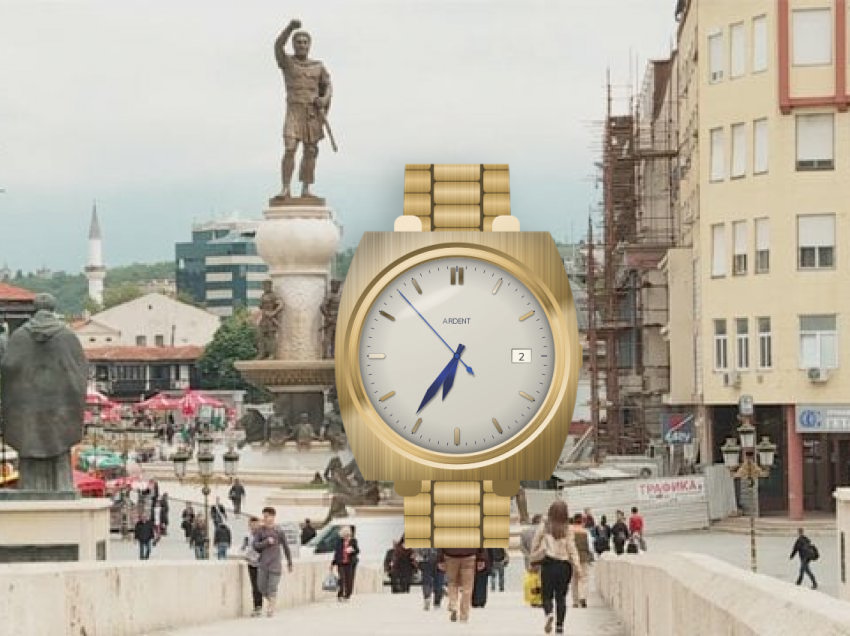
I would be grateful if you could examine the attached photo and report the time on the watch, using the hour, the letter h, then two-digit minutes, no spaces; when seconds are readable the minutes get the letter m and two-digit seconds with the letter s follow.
6h35m53s
